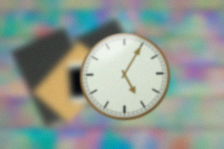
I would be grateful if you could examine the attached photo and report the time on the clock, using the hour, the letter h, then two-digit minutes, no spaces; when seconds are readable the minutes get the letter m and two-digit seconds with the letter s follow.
5h05
